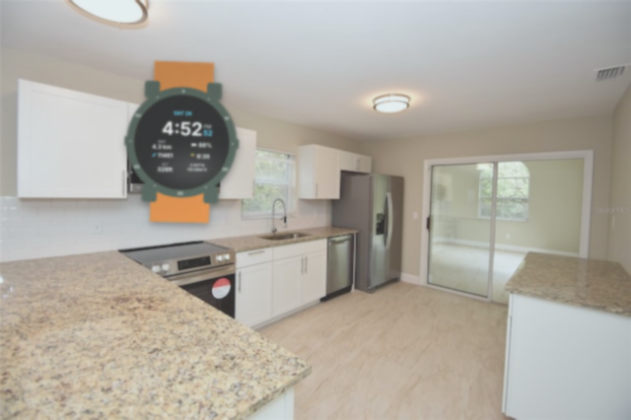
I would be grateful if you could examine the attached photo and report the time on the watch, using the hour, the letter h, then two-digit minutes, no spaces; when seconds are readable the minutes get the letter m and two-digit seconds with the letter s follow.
4h52
